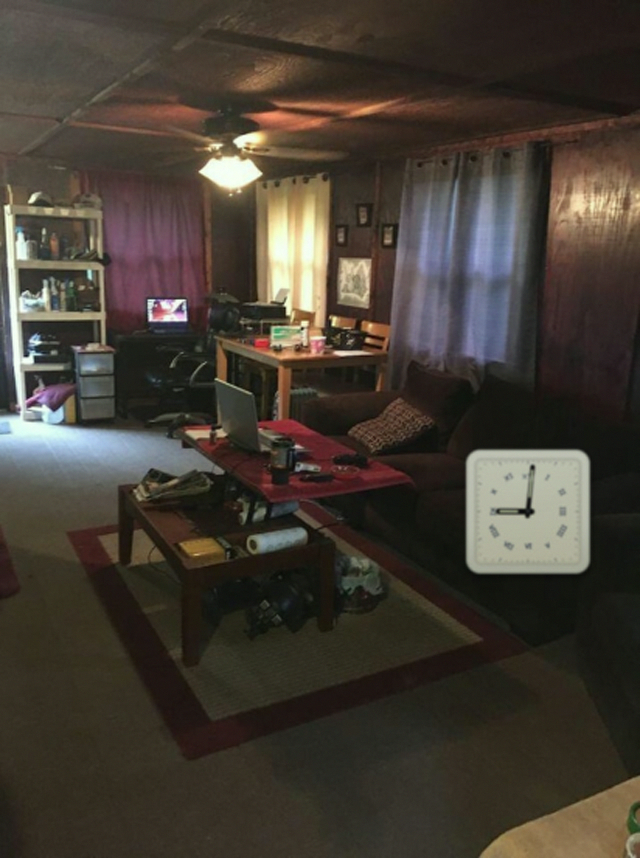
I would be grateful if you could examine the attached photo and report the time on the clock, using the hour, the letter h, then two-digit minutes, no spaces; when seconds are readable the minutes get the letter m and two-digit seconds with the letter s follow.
9h01
